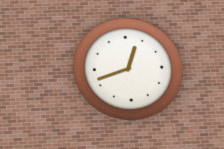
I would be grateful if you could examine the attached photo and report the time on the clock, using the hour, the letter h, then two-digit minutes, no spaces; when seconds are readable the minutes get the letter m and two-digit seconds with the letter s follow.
12h42
